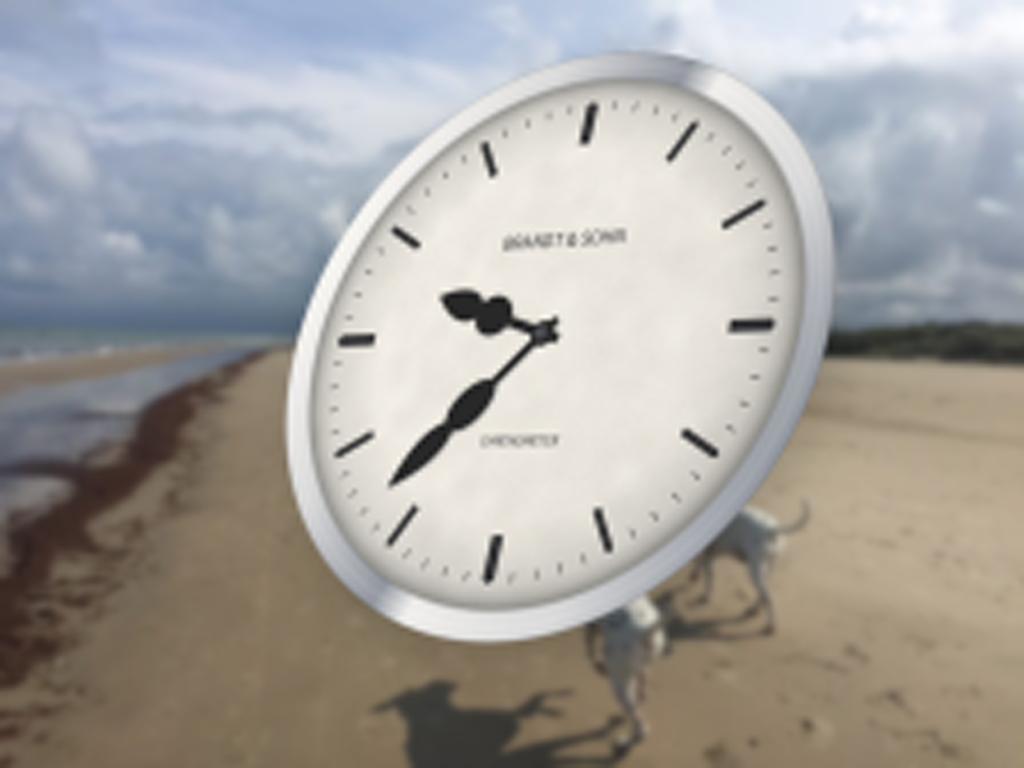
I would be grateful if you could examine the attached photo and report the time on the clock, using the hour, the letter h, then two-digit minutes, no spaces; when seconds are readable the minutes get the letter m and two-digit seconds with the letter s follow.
9h37
